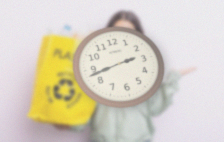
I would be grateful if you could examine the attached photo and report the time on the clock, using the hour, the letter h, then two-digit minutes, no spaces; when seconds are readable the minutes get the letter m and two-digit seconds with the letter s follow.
2h43
